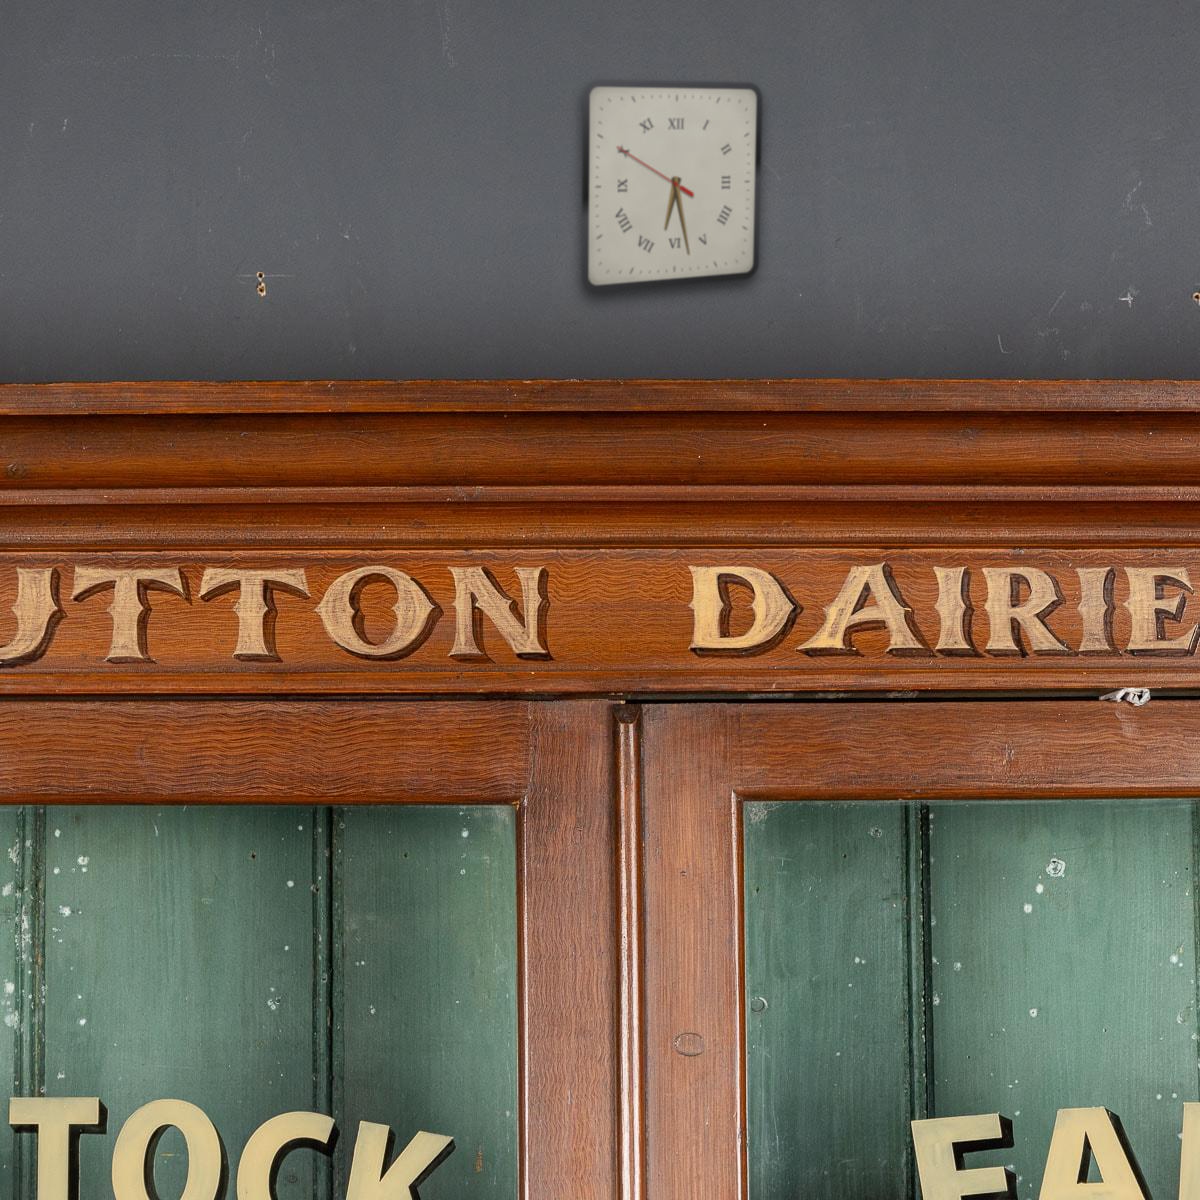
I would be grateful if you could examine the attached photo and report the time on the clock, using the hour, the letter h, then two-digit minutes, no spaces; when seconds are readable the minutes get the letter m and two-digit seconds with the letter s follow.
6h27m50s
